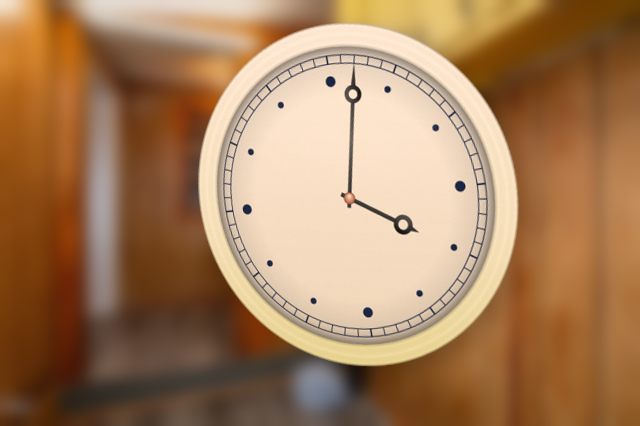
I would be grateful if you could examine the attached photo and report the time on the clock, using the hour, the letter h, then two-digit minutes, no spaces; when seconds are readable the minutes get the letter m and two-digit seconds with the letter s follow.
4h02
